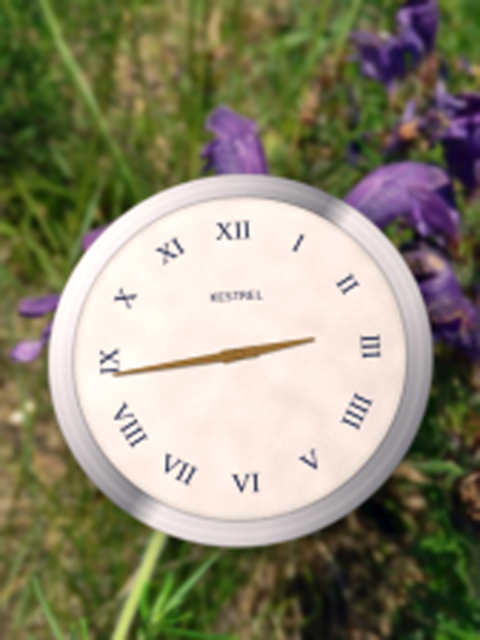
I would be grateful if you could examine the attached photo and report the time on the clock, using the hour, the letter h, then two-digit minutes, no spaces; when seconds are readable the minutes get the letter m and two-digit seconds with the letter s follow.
2h44
